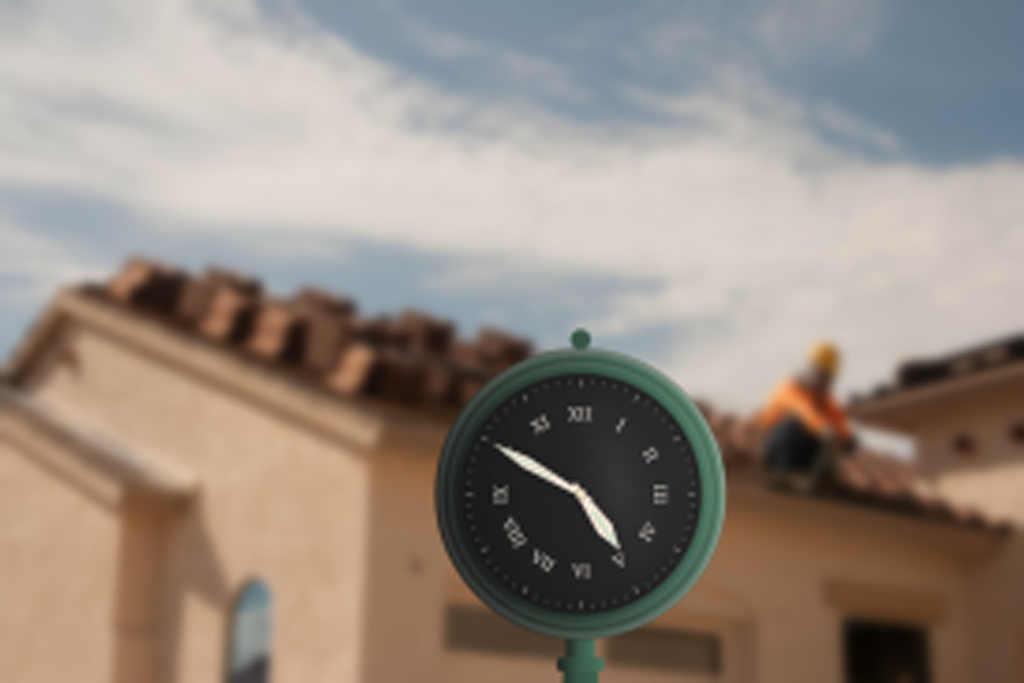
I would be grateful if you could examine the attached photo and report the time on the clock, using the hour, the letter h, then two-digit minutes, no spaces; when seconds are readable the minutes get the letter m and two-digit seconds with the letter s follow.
4h50
